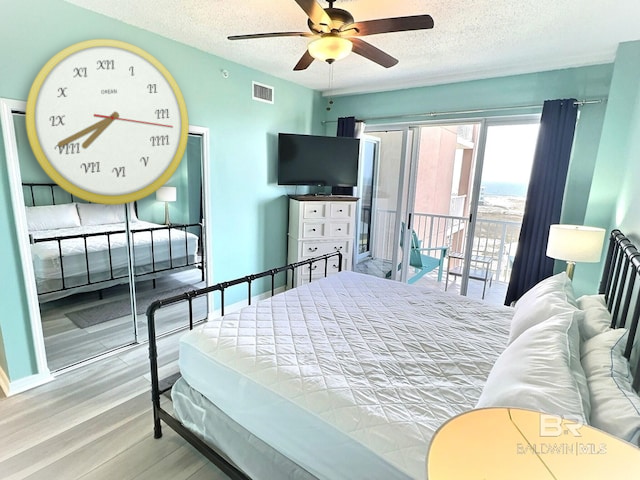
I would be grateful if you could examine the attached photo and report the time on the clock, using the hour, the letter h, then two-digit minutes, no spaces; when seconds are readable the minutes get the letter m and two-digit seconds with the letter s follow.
7h41m17s
